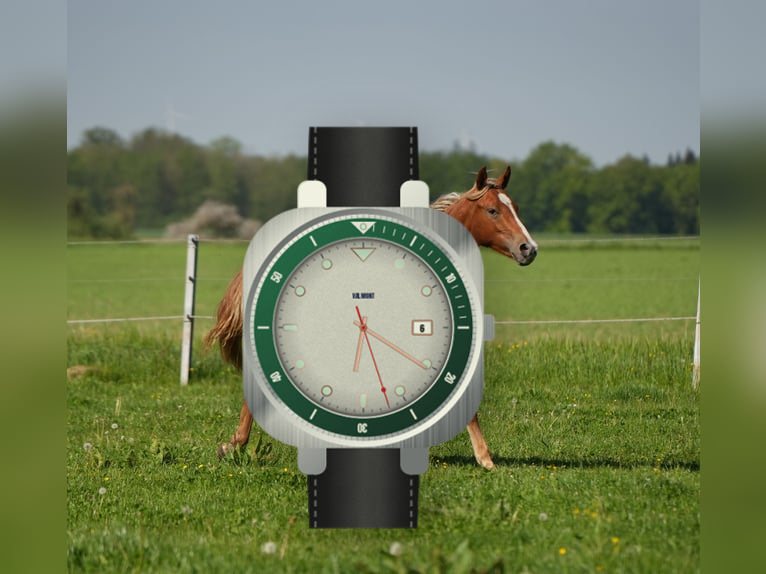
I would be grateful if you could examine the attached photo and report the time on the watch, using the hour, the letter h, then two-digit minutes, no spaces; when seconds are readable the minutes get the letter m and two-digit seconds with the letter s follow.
6h20m27s
